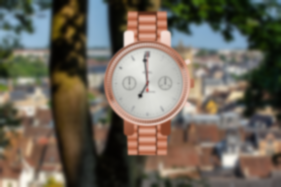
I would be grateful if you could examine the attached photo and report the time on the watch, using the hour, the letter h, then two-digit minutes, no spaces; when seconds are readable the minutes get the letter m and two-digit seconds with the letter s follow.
6h59
